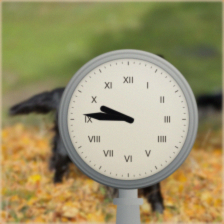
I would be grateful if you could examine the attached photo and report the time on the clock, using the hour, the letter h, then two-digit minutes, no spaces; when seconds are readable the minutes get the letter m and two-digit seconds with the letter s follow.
9h46
